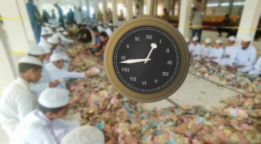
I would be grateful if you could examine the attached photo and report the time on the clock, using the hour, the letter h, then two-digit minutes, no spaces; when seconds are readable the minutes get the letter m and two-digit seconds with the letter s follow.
12h43
